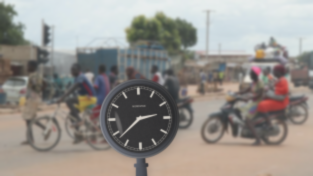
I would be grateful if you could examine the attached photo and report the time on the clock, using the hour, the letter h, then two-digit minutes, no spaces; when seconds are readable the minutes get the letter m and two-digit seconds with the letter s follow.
2h38
